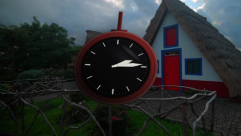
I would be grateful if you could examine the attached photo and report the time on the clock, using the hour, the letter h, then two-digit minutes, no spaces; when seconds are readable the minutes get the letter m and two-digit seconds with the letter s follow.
2h14
